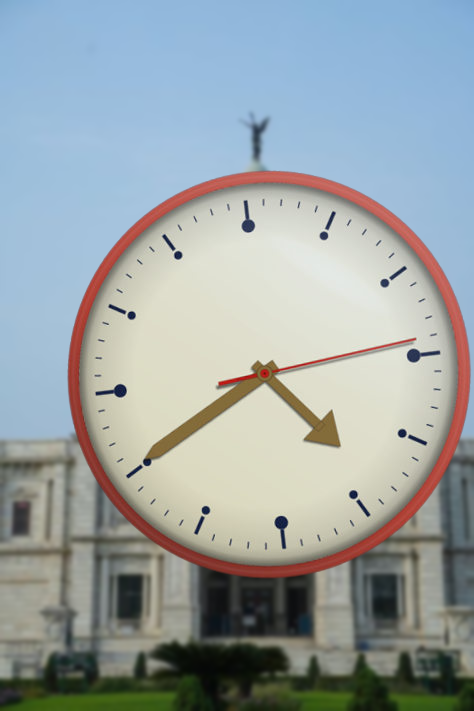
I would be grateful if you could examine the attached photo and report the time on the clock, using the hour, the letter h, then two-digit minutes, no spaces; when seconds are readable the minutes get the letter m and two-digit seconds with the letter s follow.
4h40m14s
